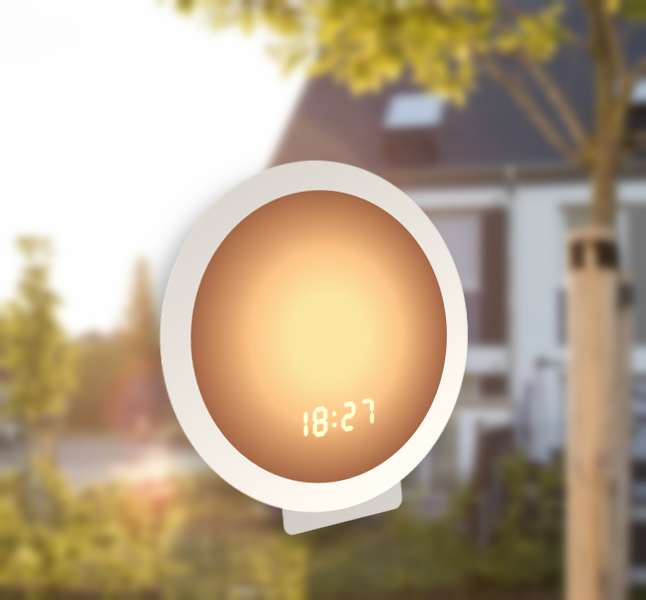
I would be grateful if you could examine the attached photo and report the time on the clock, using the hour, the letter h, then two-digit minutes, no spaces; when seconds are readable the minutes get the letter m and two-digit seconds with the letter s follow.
18h27
